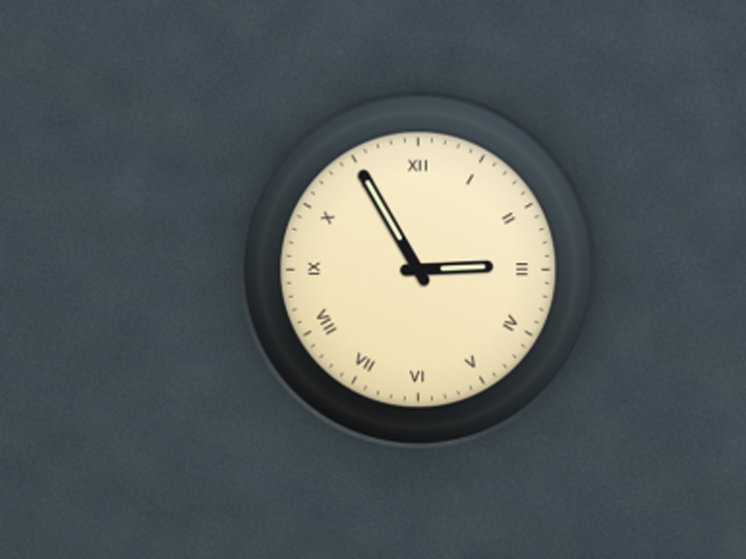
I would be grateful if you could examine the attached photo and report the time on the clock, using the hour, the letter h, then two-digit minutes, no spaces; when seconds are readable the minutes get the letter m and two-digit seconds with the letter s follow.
2h55
